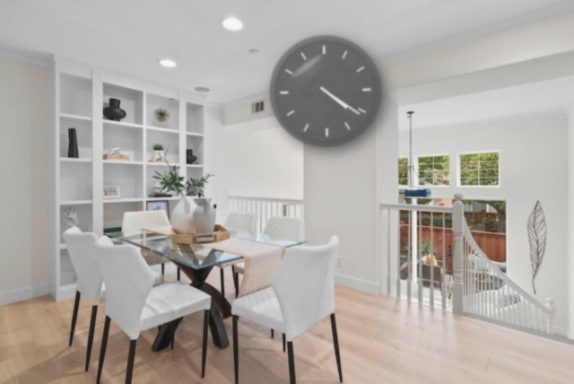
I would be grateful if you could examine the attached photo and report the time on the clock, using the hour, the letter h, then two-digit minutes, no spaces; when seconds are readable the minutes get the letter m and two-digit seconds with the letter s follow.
4h21
